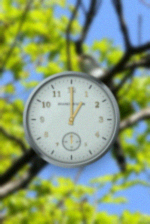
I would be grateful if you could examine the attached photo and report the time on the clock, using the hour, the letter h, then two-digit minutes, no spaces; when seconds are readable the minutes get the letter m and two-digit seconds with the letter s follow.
1h00
